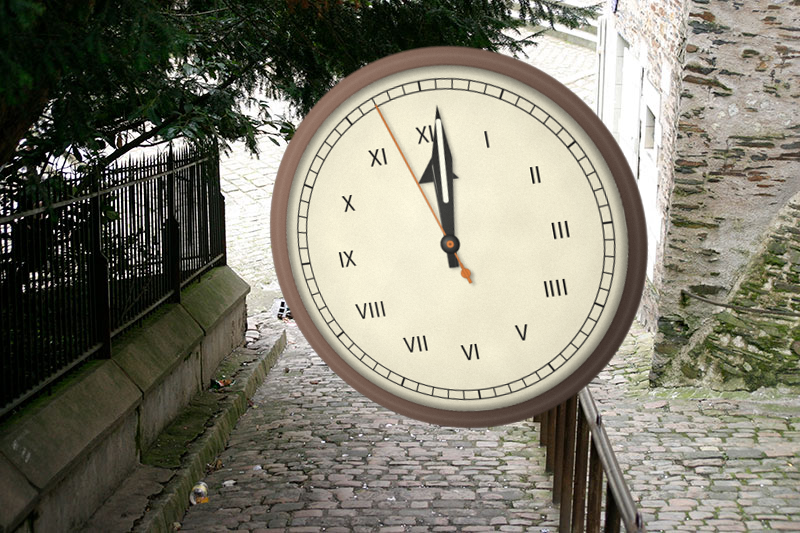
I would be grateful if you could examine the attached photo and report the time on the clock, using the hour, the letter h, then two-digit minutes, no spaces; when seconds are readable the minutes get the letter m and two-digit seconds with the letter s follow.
12h00m57s
